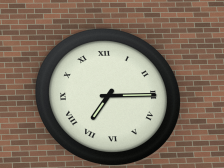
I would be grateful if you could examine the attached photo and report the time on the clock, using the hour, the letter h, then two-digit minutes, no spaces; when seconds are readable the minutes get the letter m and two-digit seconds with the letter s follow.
7h15
